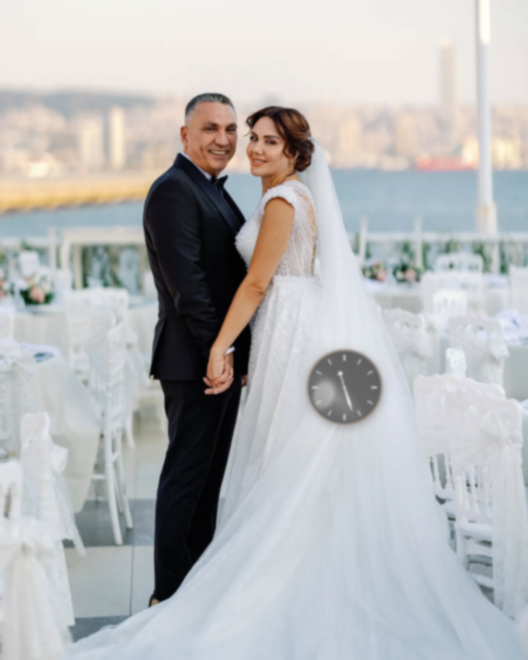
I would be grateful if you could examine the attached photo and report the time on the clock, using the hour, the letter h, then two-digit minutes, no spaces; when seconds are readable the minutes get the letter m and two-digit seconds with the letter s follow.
11h27
